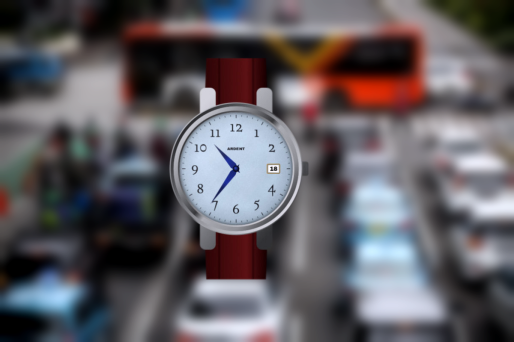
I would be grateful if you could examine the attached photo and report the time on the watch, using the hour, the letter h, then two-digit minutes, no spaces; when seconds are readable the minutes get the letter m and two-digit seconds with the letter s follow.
10h36
